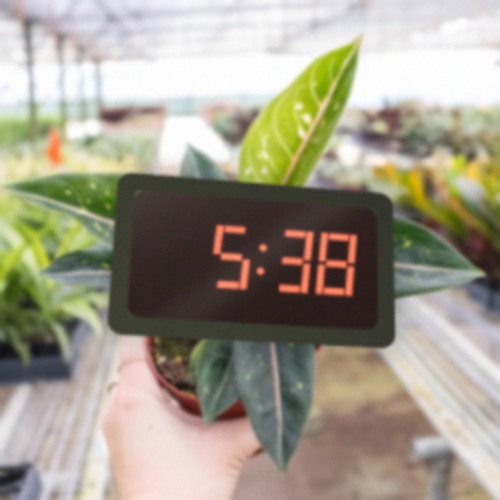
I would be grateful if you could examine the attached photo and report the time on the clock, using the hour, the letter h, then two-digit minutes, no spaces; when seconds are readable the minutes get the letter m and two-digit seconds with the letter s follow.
5h38
